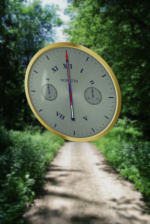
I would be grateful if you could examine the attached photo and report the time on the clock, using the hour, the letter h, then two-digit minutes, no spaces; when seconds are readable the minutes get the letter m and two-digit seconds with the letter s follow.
6h00
